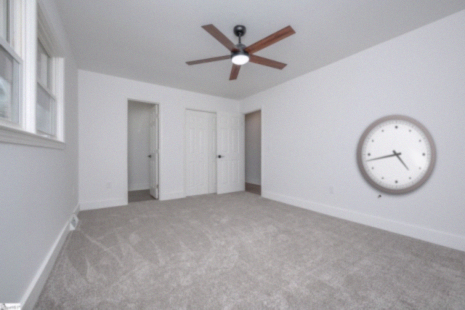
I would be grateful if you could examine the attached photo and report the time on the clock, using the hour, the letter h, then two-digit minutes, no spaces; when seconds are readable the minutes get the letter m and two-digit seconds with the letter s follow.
4h43
